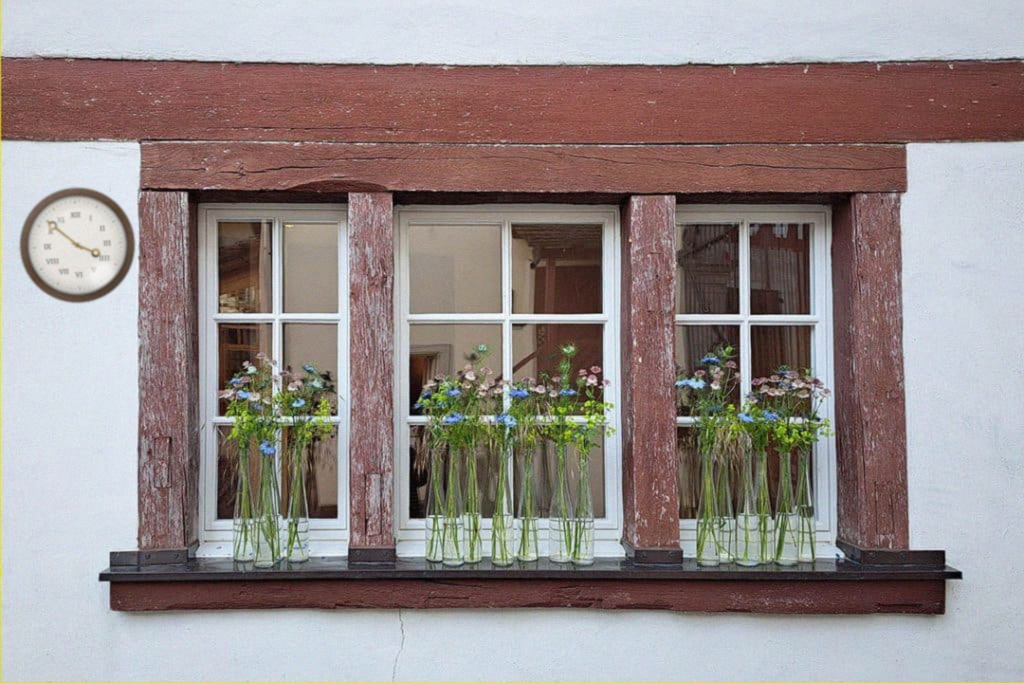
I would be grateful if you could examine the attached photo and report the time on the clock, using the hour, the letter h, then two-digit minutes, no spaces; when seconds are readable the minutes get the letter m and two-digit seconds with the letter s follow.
3h52
